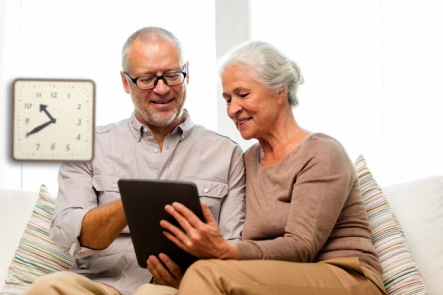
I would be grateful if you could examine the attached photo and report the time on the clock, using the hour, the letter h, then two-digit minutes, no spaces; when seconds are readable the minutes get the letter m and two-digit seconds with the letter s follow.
10h40
